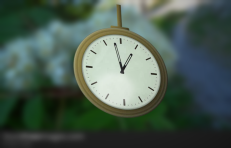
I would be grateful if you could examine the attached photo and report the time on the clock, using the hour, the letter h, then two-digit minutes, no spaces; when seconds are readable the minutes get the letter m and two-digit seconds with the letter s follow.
12h58
